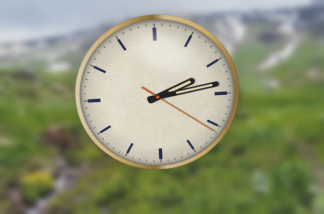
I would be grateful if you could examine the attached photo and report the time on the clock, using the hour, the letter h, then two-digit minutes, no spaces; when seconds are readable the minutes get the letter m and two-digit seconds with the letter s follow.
2h13m21s
